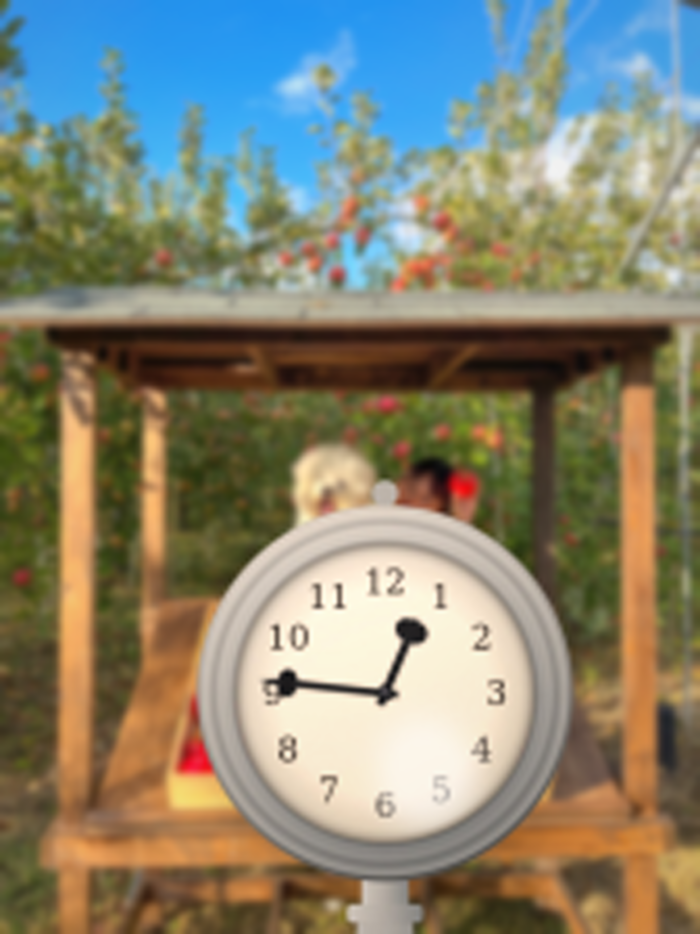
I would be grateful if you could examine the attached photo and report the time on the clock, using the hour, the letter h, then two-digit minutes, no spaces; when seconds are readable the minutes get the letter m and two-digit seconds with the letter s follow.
12h46
